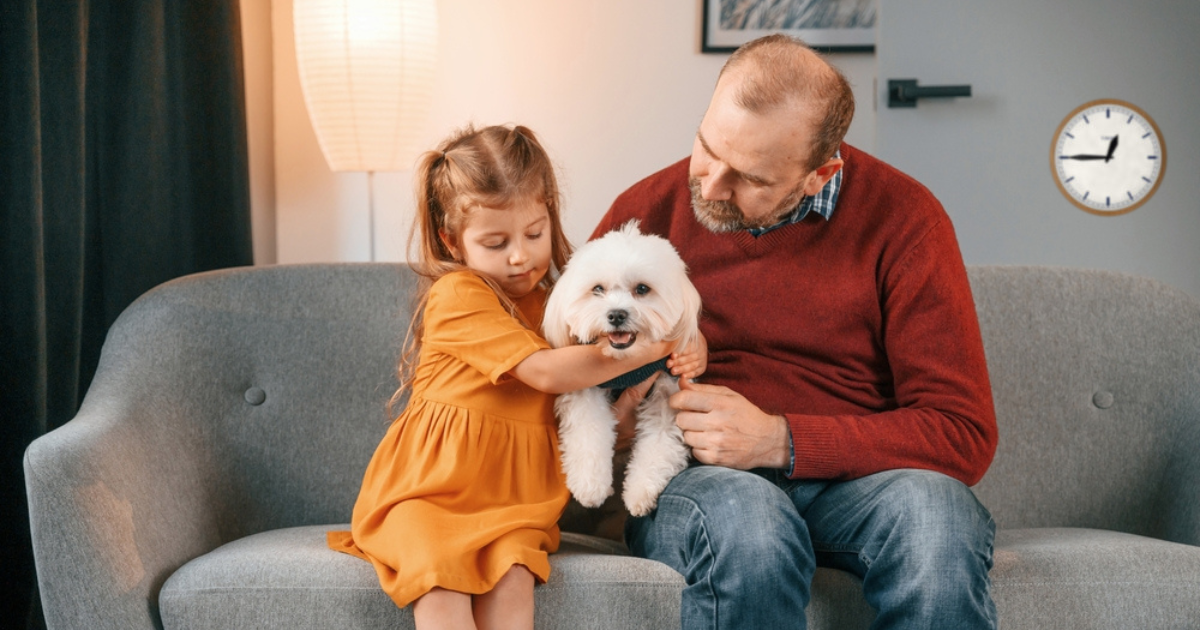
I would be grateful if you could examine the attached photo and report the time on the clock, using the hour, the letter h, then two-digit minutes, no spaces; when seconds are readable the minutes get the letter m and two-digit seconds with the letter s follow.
12h45
